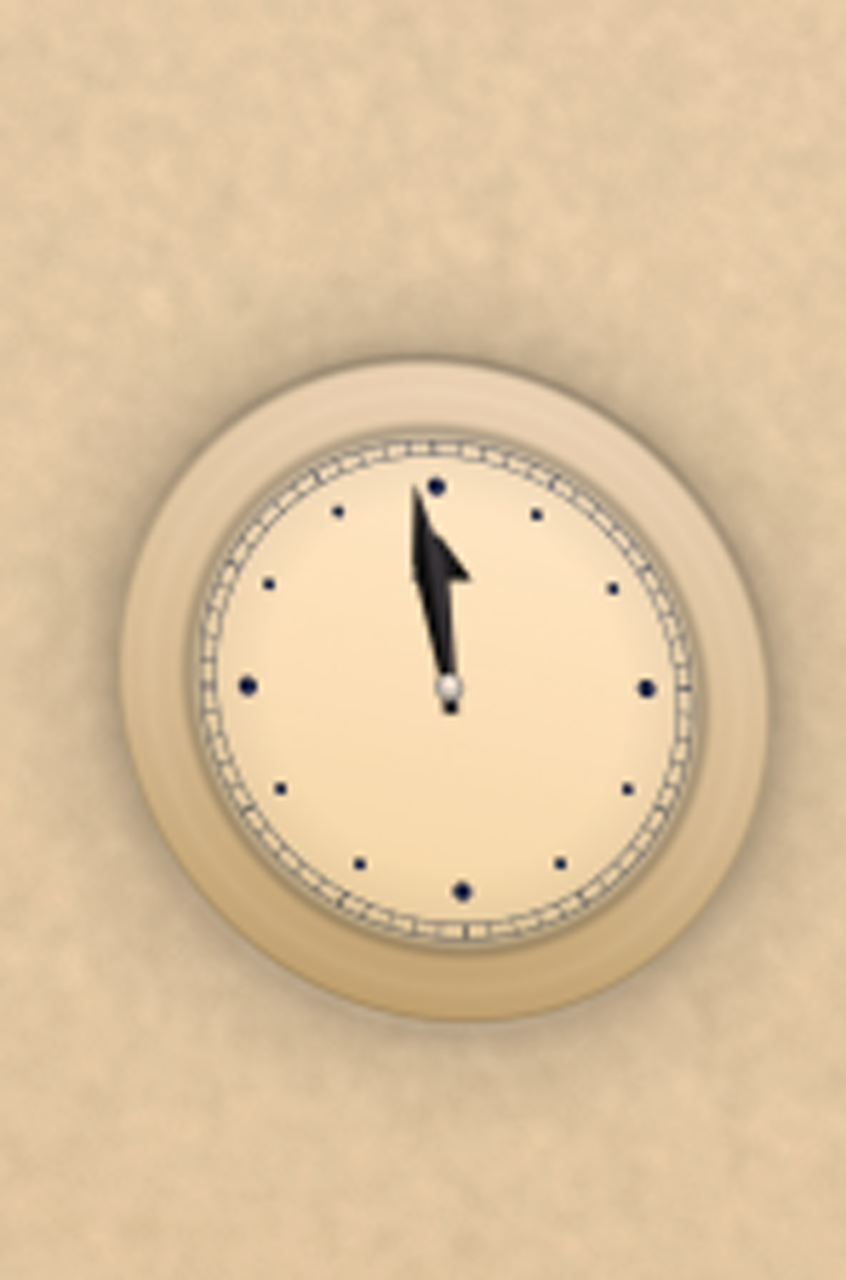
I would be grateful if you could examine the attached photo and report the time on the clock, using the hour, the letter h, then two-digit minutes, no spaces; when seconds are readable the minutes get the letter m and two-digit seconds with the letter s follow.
11h59
